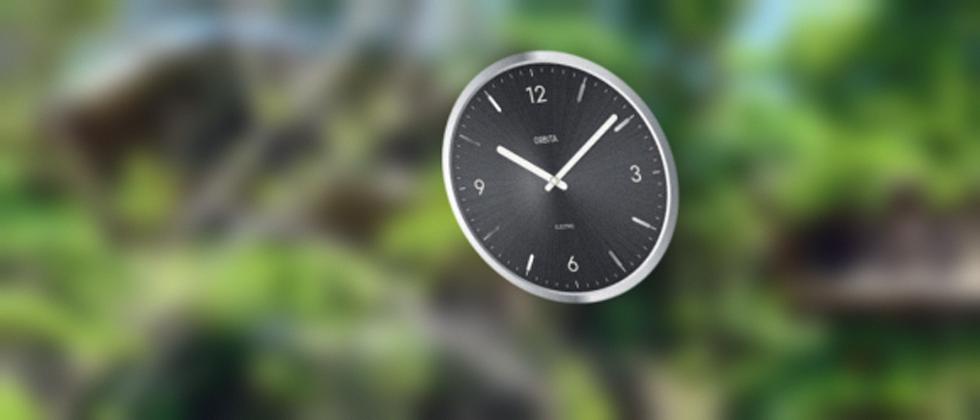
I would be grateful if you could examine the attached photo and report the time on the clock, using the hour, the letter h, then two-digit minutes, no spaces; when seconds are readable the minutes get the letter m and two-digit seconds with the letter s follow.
10h09
